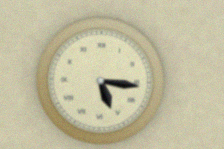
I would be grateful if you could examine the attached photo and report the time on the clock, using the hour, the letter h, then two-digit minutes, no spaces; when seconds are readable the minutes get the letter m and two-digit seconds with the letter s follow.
5h16
